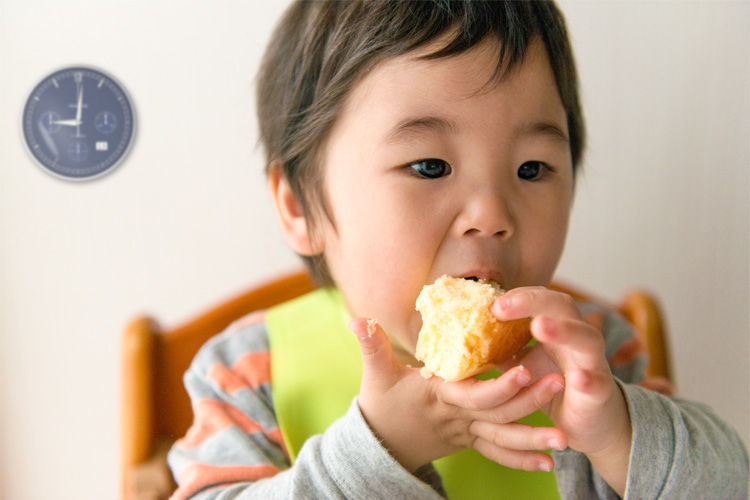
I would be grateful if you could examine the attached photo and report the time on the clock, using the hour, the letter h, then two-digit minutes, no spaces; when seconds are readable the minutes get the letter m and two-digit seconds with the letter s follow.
9h01
